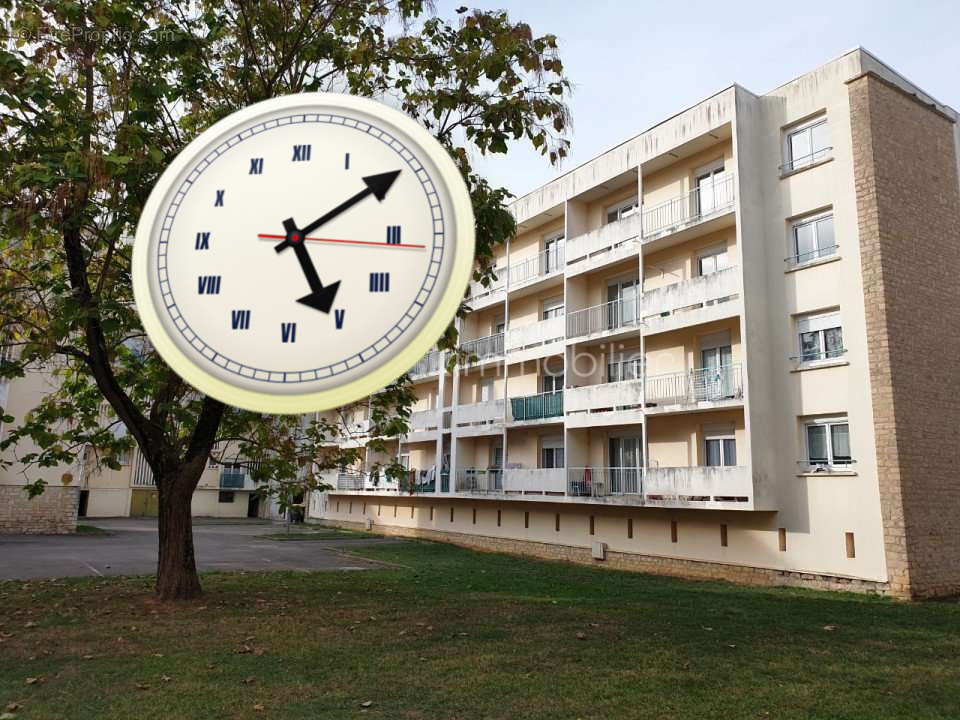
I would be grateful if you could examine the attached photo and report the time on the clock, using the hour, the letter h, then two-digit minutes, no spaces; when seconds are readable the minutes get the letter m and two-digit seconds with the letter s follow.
5h09m16s
